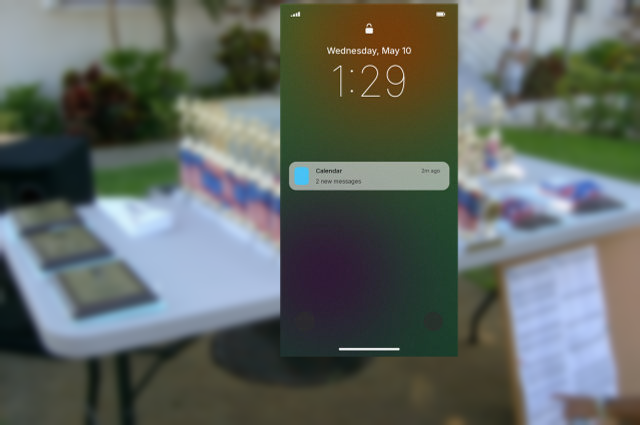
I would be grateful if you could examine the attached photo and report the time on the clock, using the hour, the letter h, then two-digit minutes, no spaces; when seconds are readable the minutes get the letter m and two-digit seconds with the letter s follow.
1h29
